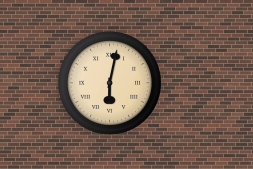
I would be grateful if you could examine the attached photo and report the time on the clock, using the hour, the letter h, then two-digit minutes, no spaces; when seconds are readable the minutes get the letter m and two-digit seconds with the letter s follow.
6h02
